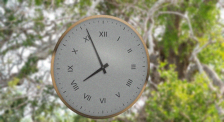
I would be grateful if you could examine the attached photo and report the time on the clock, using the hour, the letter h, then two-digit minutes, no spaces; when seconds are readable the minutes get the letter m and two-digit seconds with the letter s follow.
7h56
